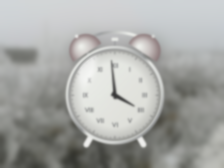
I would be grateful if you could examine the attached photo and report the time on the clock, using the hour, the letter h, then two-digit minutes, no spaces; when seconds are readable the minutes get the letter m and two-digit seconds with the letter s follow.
3h59
